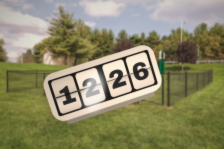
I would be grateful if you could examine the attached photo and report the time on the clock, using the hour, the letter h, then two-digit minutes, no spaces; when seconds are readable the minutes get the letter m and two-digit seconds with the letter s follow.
12h26
